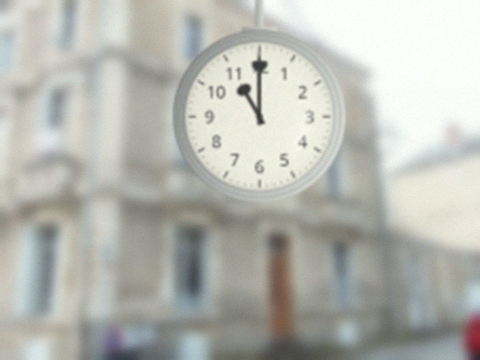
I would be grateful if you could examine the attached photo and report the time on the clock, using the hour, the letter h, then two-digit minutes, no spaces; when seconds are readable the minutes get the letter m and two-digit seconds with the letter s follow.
11h00
